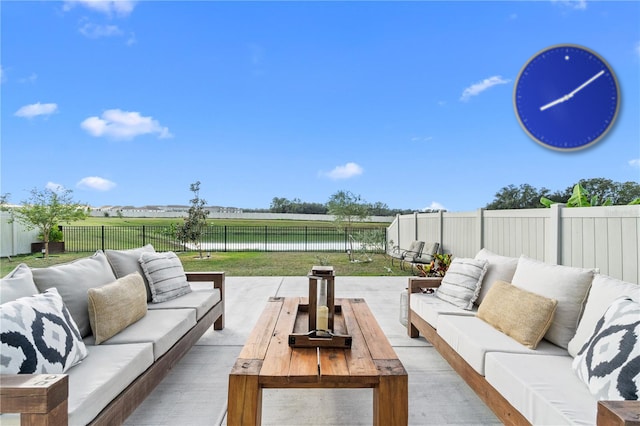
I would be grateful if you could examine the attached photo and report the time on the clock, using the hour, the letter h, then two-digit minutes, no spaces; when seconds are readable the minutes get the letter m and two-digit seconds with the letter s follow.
8h09
